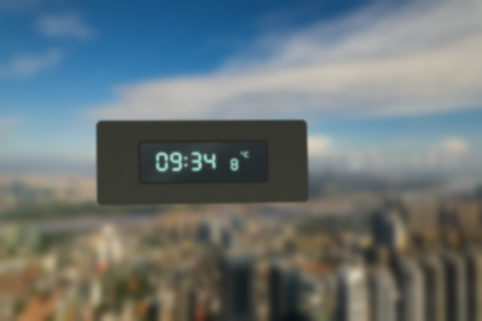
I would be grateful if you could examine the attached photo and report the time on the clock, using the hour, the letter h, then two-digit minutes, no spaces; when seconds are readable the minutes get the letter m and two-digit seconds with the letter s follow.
9h34
